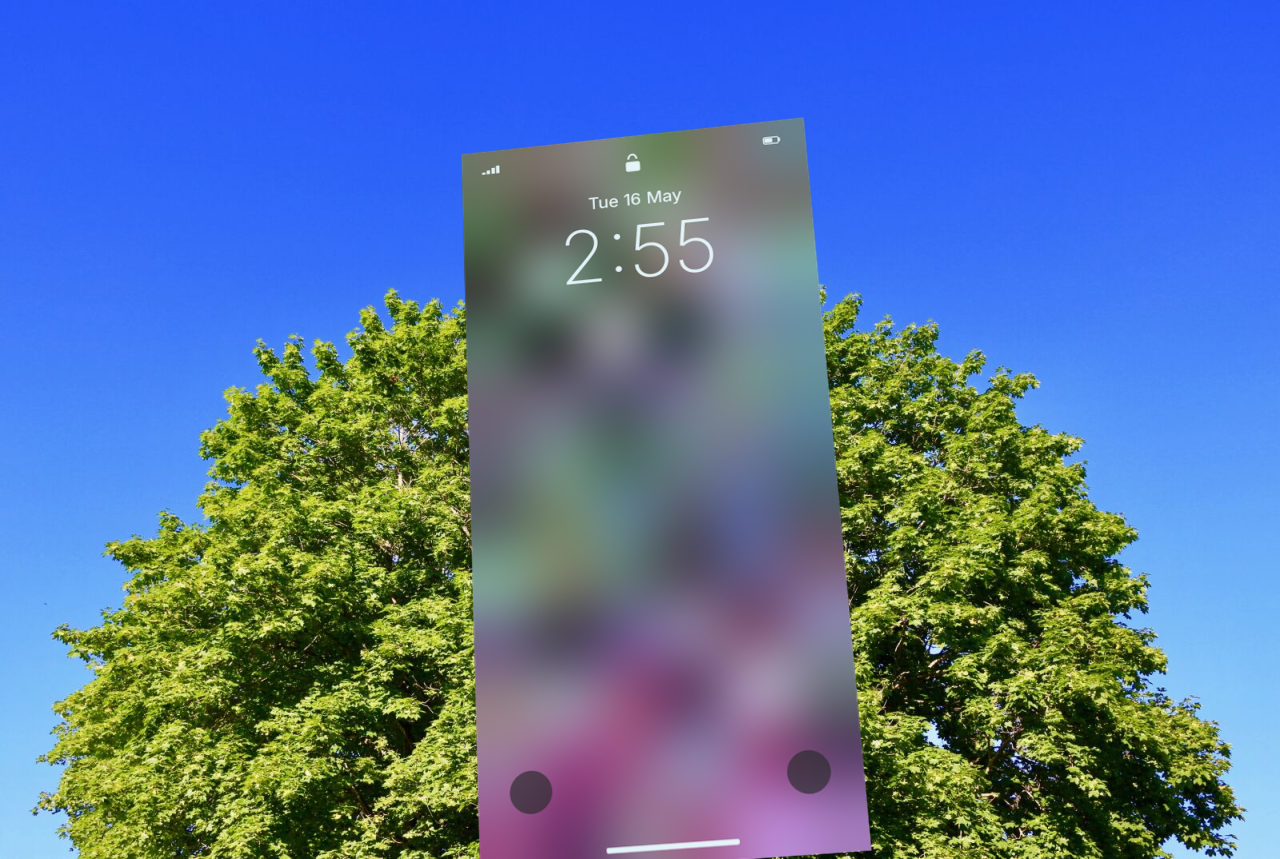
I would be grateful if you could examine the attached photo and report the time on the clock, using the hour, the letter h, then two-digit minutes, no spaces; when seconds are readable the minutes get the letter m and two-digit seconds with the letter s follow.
2h55
